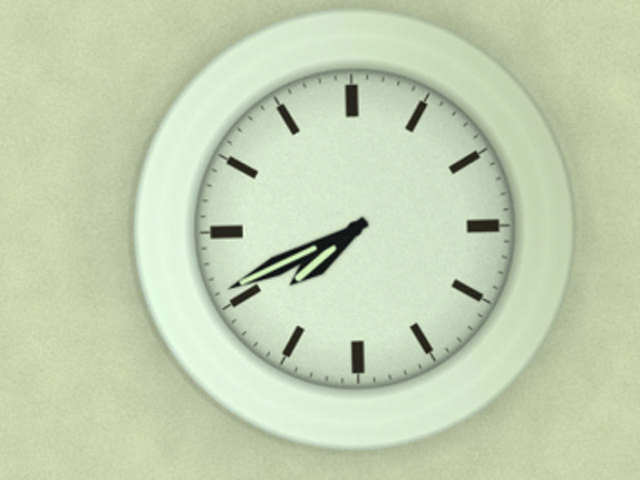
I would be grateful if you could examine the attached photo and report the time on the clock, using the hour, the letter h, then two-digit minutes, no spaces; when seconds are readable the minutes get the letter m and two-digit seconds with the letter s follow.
7h41
